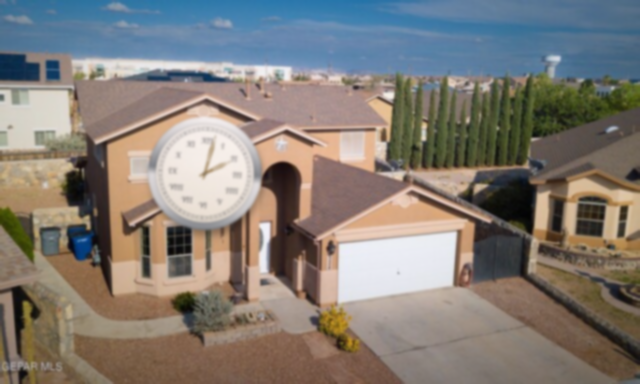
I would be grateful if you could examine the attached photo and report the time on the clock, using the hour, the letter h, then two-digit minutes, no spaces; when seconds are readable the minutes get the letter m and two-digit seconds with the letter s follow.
2h02
